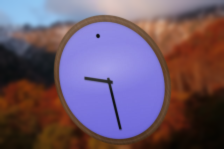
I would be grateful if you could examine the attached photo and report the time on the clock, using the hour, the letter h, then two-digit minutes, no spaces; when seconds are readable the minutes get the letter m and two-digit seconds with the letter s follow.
9h30
